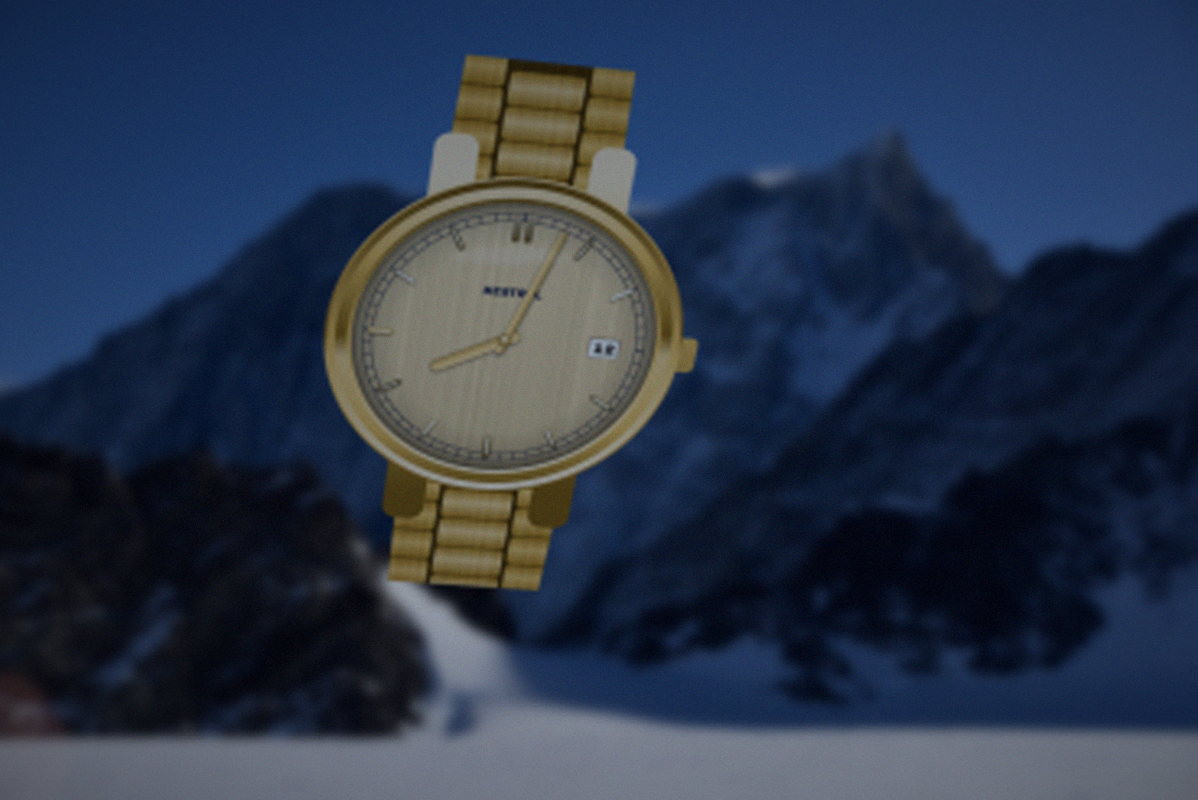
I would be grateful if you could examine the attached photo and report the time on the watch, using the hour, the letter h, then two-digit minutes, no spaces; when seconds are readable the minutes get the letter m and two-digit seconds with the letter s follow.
8h03
